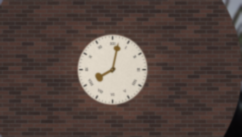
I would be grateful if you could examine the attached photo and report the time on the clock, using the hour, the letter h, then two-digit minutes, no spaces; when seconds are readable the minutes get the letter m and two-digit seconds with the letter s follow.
8h02
